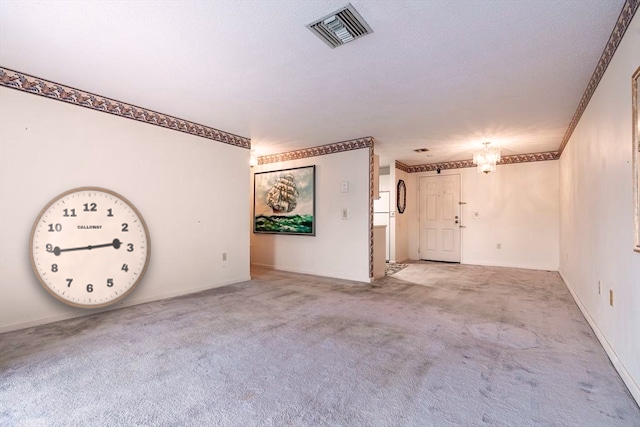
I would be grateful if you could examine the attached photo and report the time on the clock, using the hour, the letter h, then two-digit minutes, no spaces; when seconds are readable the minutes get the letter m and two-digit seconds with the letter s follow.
2h44
